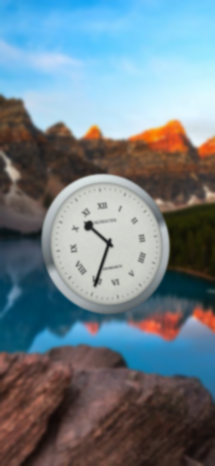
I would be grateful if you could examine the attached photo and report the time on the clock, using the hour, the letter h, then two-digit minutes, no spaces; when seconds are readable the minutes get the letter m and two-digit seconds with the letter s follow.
10h35
